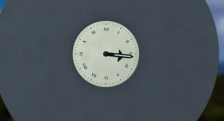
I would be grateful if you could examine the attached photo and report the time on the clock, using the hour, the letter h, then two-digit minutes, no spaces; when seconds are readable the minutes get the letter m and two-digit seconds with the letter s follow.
3h16
